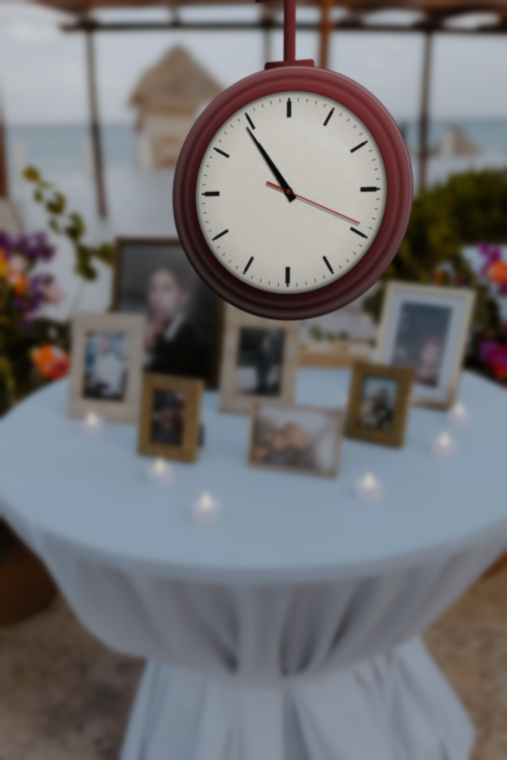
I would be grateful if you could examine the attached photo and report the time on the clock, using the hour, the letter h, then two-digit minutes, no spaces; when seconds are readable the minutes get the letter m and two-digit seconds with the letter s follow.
10h54m19s
